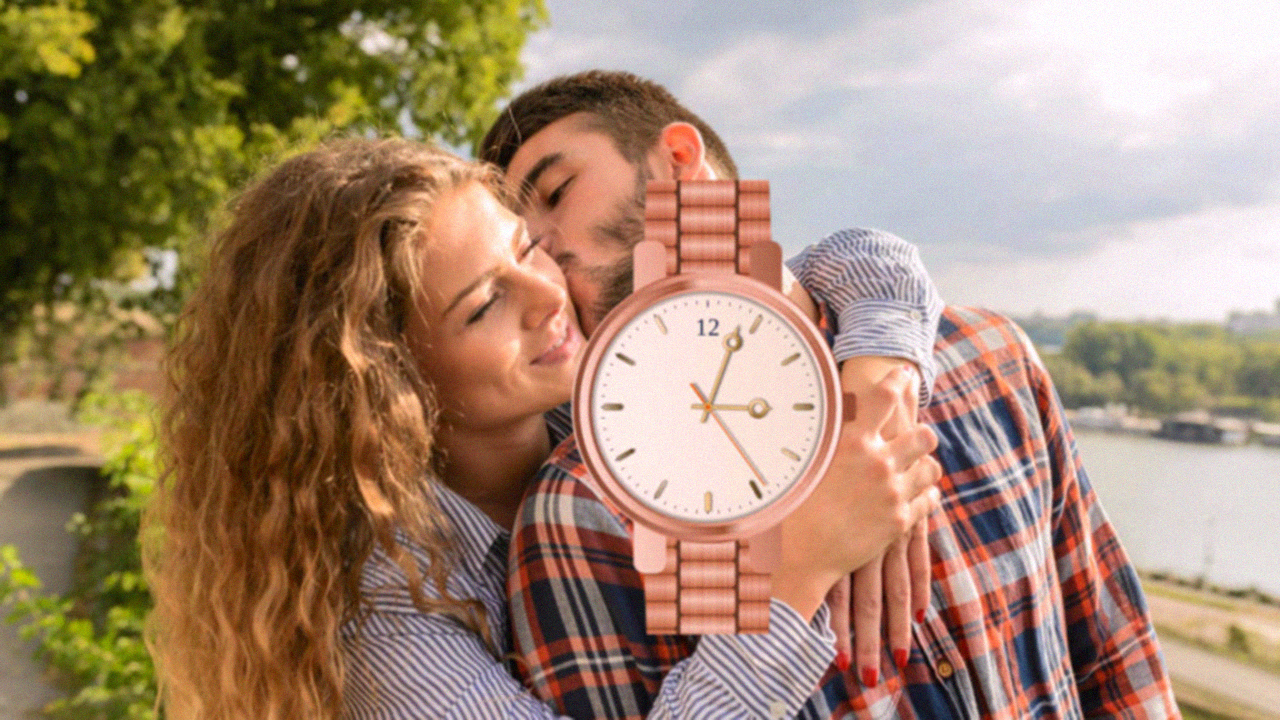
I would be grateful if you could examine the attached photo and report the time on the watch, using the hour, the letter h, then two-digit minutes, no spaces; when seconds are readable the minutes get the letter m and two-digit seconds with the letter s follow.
3h03m24s
